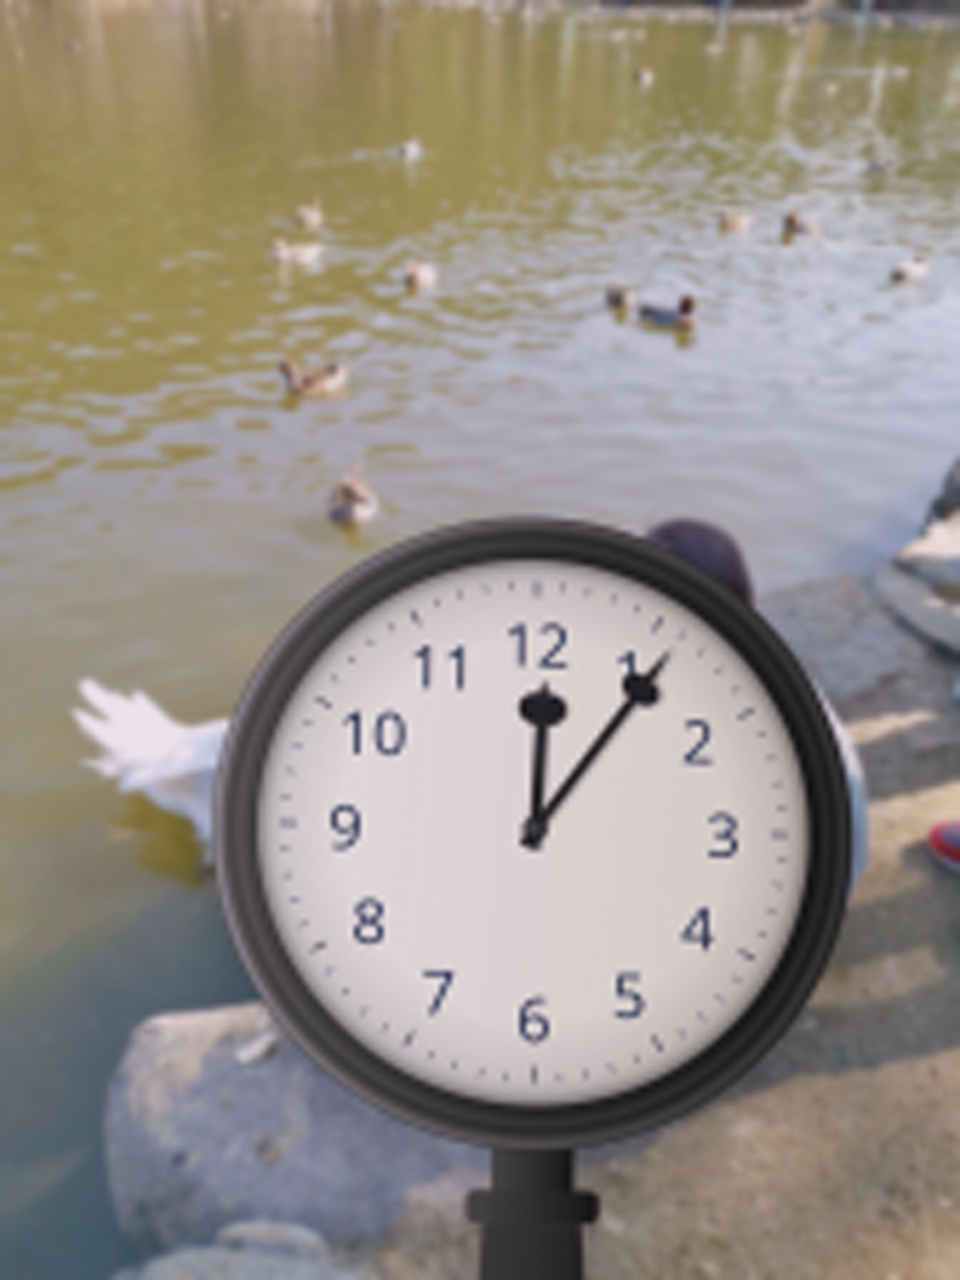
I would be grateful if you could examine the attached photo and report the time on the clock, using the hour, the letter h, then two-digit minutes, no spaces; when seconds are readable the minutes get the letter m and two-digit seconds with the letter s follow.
12h06
